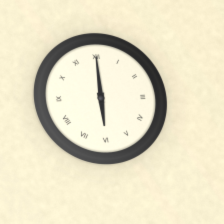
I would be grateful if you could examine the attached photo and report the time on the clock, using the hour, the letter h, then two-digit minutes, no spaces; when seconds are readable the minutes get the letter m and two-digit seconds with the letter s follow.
6h00
